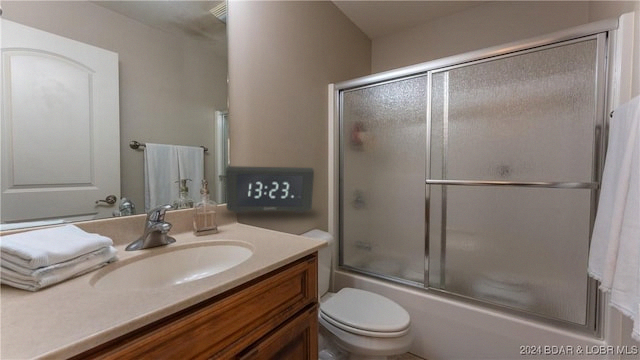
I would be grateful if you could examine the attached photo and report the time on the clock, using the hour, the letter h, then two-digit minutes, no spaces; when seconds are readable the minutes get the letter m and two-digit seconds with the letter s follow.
13h23
